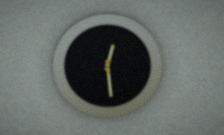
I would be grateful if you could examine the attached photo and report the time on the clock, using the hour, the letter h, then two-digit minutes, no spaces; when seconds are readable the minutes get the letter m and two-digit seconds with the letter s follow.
12h29
